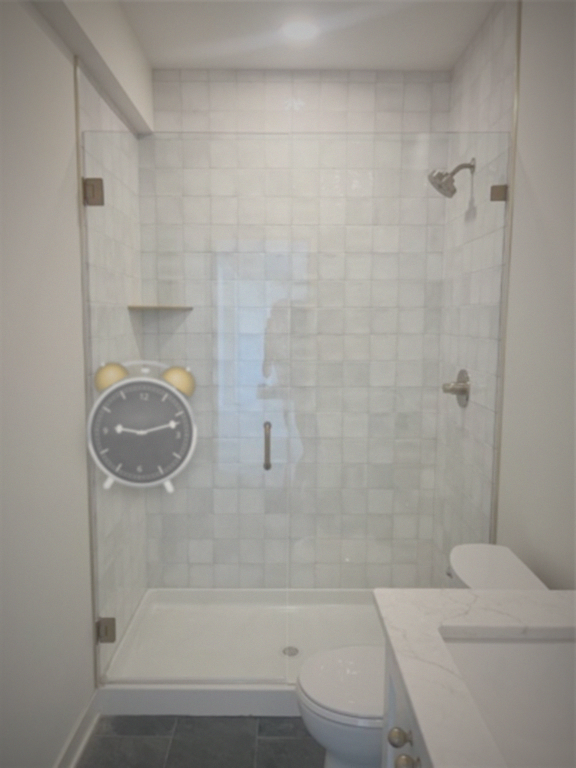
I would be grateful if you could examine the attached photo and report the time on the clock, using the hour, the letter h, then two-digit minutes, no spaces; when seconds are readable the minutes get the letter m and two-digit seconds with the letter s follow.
9h12
